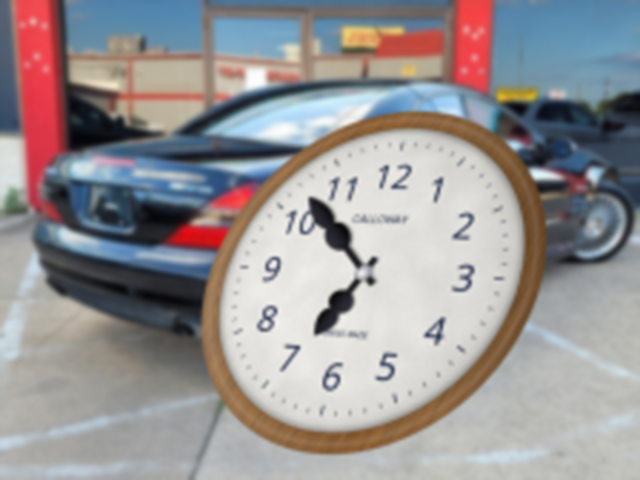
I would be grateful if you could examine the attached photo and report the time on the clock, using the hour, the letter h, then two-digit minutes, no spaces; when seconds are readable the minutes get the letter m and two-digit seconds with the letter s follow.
6h52
